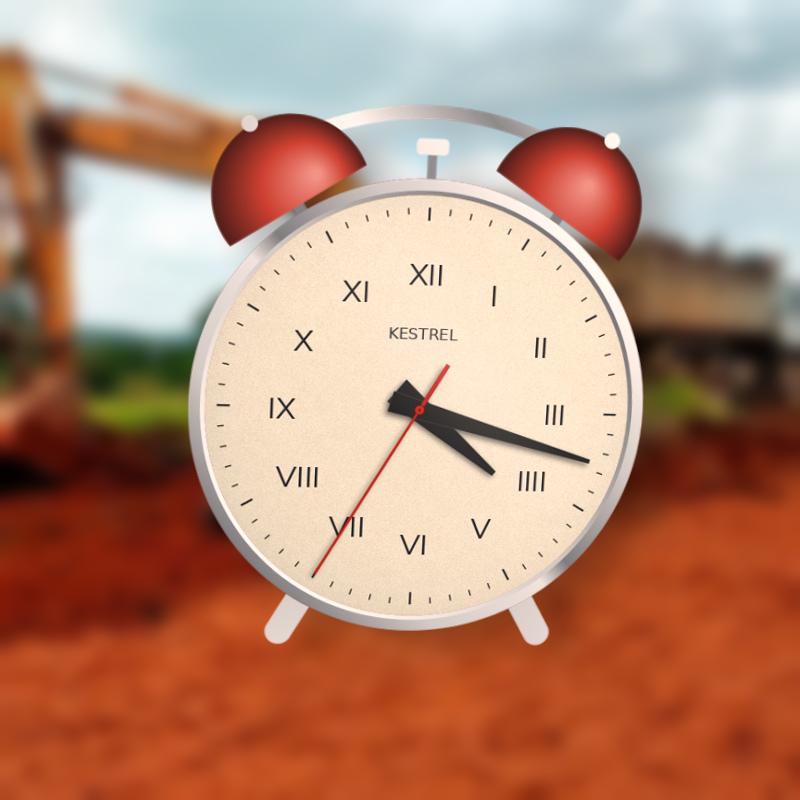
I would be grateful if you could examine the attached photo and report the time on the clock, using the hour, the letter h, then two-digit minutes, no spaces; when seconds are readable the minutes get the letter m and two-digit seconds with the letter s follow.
4h17m35s
